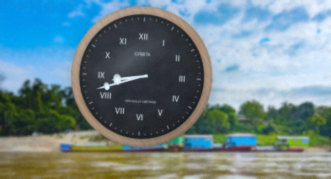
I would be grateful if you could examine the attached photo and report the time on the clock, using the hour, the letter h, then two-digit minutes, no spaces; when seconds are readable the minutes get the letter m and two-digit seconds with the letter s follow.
8h42
